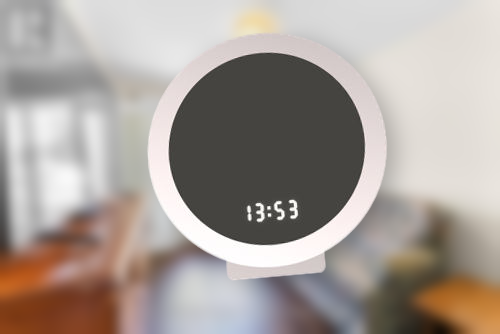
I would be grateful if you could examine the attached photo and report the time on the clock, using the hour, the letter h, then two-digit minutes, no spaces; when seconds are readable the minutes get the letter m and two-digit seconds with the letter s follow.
13h53
